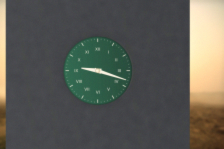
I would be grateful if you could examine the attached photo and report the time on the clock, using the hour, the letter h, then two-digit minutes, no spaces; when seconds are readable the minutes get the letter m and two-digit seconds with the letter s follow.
9h18
